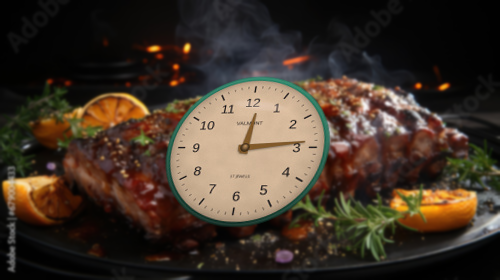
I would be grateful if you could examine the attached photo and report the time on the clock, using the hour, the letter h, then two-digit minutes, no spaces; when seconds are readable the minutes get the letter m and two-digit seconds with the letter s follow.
12h14
